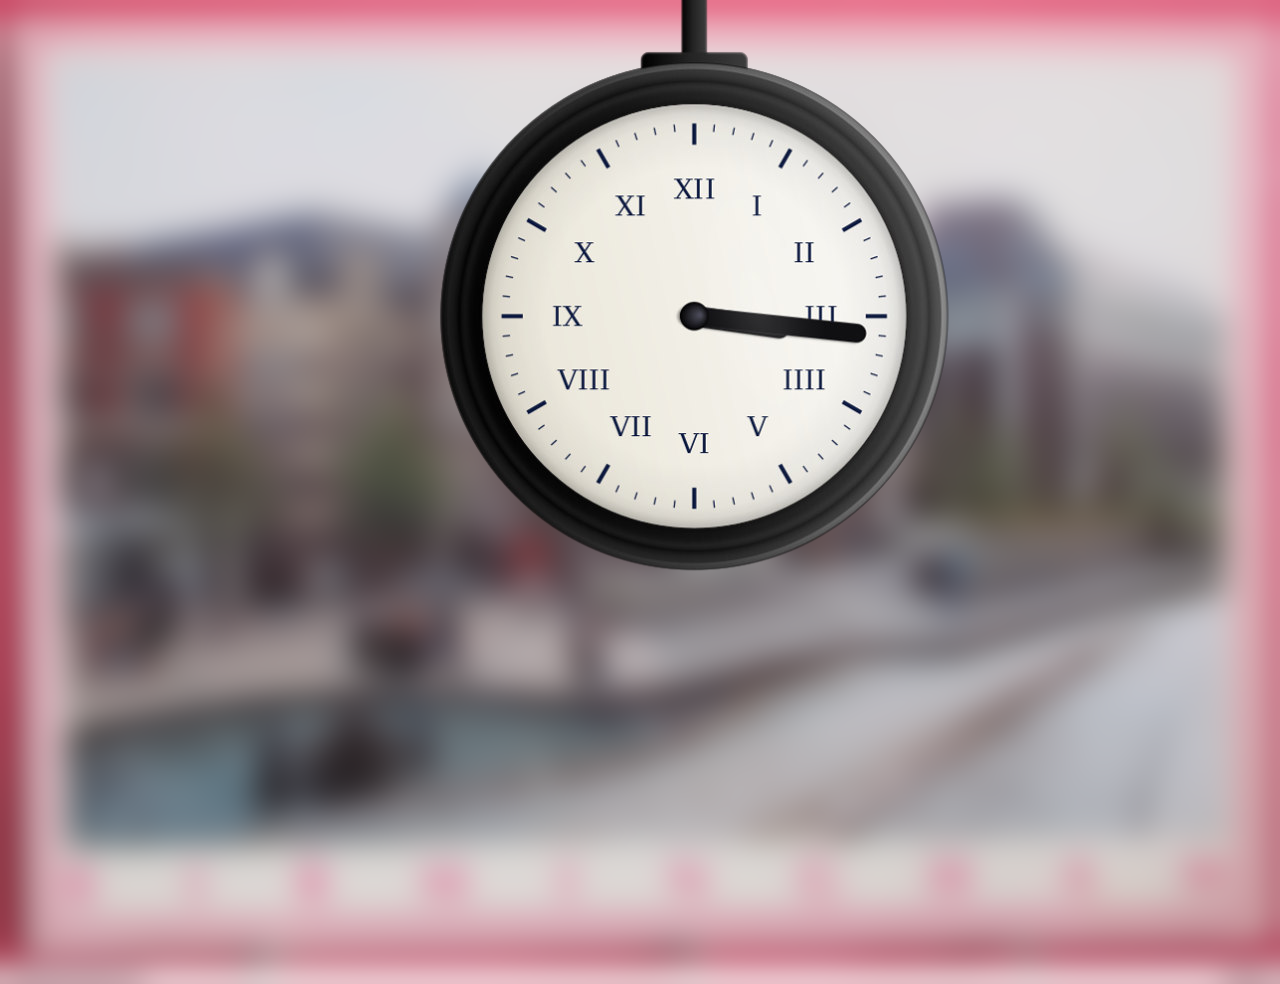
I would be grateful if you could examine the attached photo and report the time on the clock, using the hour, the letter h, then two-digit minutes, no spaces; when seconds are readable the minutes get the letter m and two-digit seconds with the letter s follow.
3h16
